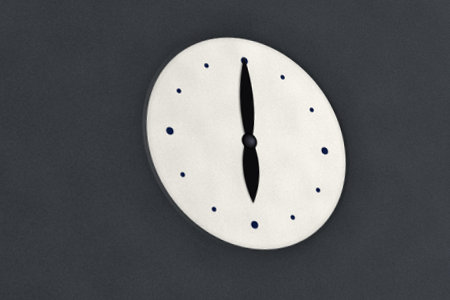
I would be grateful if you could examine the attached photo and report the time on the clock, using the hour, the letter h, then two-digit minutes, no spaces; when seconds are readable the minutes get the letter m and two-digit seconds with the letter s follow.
6h00
